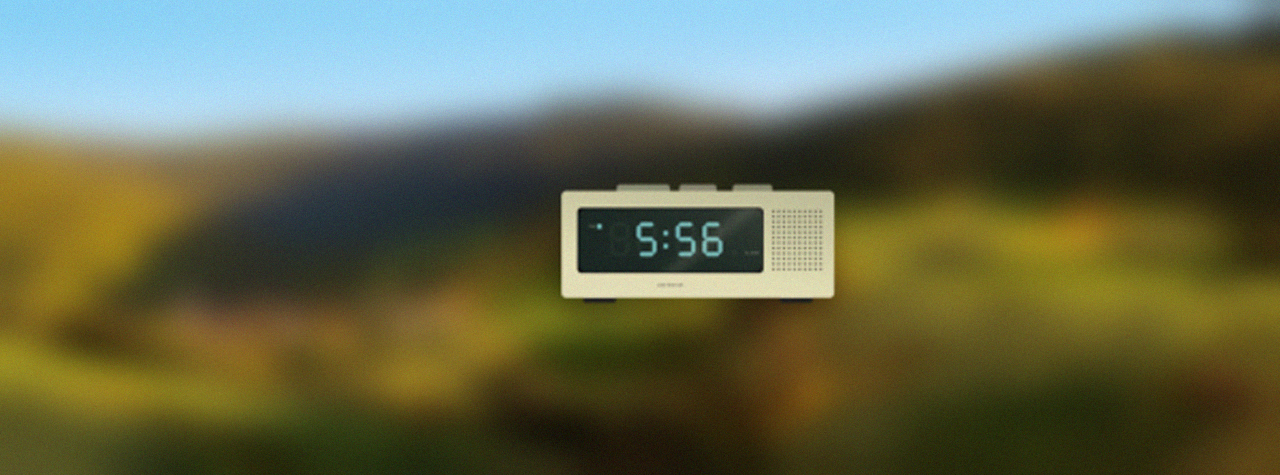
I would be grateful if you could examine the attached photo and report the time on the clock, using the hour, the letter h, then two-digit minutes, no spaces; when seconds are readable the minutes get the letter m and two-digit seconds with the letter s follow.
5h56
